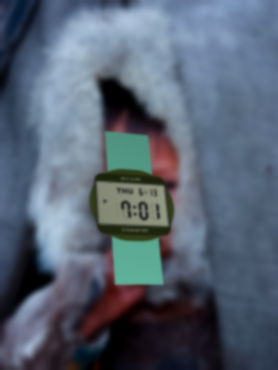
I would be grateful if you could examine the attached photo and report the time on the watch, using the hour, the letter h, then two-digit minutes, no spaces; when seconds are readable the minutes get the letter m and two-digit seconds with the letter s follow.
7h01
